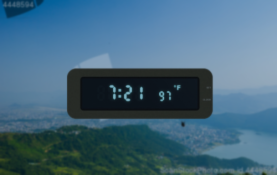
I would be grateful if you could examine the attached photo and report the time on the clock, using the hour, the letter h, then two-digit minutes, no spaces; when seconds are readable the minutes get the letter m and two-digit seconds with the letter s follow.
7h21
